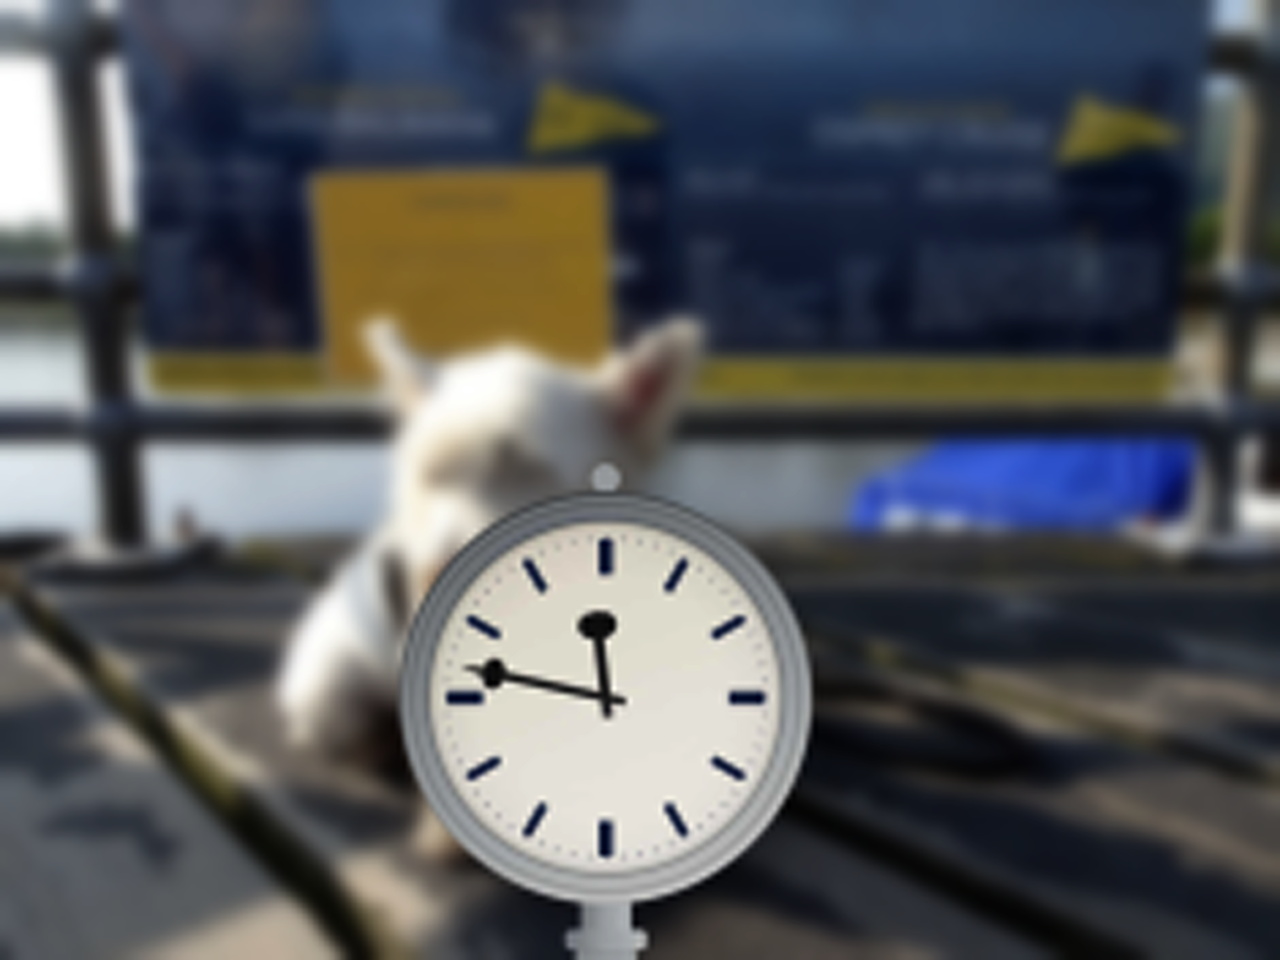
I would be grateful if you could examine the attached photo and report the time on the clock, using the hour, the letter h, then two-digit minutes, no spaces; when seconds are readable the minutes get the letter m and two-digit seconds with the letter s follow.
11h47
